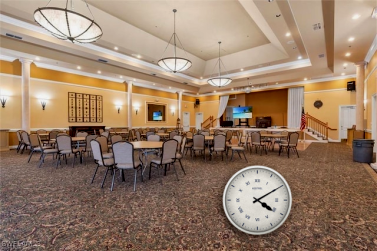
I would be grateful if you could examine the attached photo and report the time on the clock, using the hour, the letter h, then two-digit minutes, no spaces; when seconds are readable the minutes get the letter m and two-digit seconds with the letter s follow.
4h10
